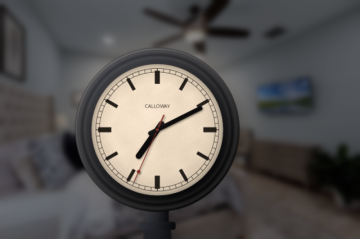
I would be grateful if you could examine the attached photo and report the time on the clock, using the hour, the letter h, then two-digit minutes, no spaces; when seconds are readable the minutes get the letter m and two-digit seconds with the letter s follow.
7h10m34s
